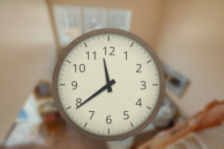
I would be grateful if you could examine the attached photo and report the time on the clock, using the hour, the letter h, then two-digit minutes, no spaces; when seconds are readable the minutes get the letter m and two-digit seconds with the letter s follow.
11h39
